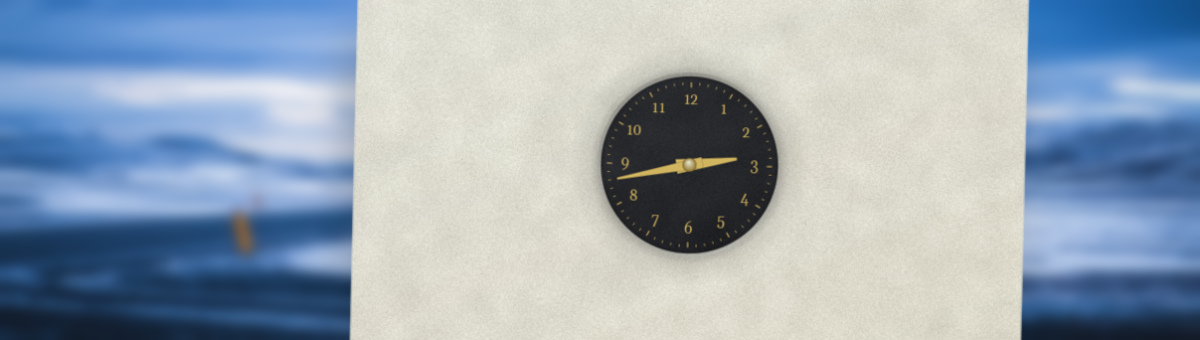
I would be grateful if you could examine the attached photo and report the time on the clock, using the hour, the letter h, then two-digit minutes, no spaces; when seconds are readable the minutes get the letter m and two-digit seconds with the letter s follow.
2h43
